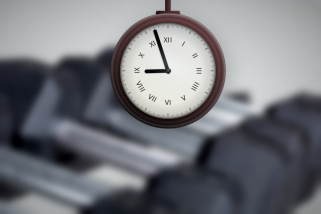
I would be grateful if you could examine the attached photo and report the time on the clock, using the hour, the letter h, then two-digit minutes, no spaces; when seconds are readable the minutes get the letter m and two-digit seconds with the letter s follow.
8h57
